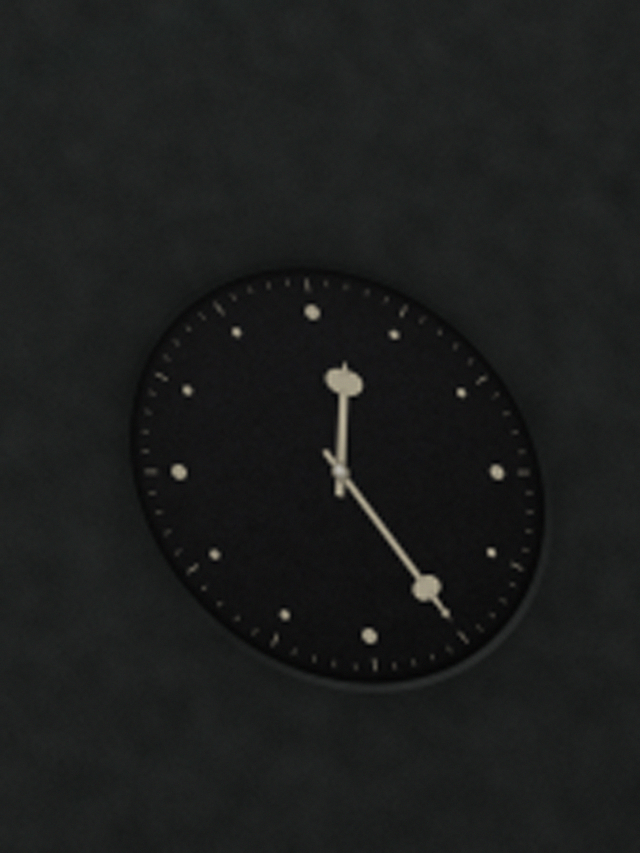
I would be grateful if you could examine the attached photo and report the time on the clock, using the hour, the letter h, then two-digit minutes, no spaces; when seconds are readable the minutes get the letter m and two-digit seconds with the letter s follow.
12h25
